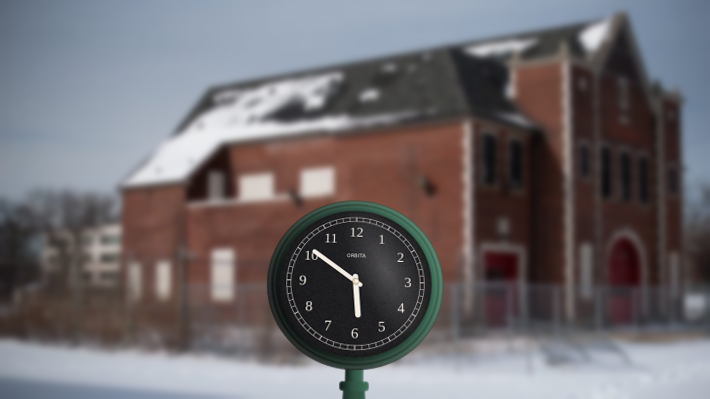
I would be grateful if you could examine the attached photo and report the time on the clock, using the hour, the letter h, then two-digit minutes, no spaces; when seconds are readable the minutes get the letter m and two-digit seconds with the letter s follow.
5h51
